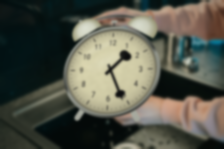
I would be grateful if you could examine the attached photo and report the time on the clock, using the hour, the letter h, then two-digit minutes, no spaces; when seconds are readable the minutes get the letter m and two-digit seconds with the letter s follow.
1h26
